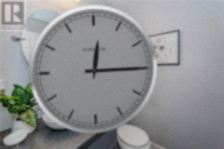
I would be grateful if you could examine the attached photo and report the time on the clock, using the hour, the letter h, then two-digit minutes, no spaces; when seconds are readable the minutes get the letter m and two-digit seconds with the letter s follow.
12h15
